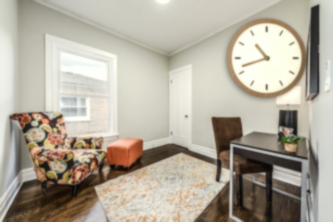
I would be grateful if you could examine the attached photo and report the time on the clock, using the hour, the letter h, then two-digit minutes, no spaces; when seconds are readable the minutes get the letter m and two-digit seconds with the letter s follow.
10h42
